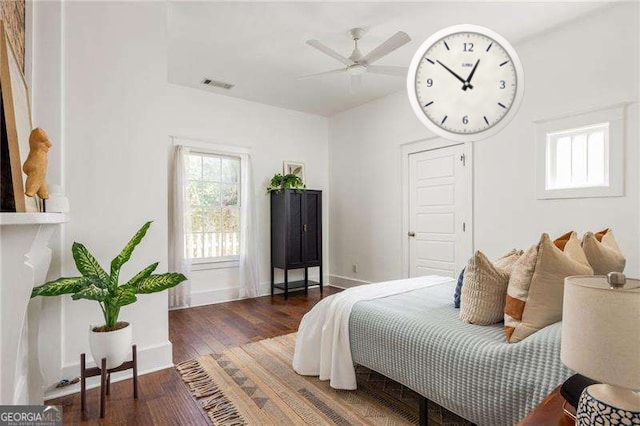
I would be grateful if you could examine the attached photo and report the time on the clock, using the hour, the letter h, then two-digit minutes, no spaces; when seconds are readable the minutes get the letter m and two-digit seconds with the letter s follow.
12h51
